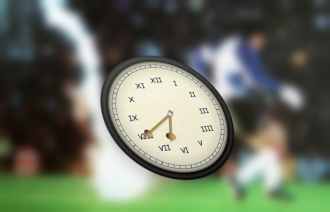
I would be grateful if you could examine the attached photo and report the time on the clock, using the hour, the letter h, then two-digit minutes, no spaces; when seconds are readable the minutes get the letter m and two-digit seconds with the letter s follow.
6h40
